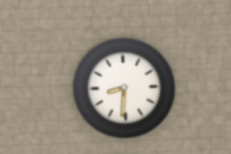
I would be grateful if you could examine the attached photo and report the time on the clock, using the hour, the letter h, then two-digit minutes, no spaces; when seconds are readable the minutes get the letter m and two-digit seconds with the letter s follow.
8h31
